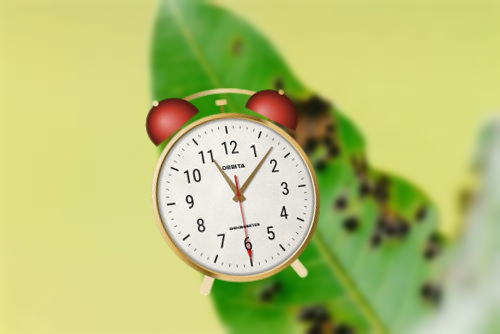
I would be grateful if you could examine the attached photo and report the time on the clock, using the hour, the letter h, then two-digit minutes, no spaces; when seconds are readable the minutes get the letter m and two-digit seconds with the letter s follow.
11h07m30s
